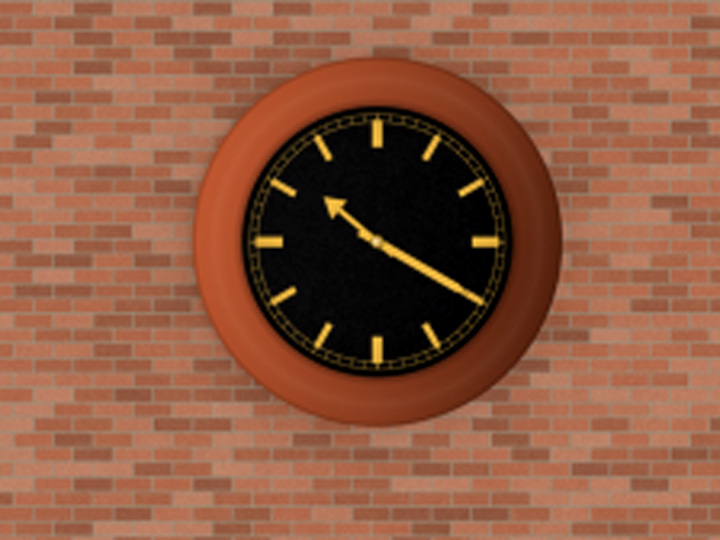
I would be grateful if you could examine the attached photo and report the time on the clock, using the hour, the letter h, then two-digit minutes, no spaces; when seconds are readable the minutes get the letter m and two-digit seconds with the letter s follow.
10h20
